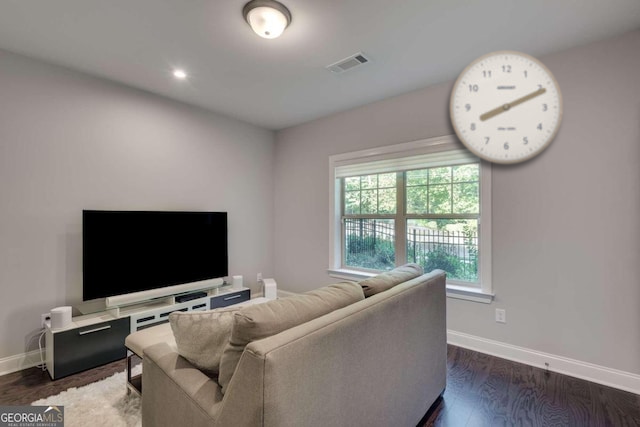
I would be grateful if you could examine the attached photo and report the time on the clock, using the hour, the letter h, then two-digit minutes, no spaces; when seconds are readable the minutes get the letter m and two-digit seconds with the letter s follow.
8h11
